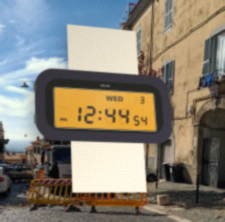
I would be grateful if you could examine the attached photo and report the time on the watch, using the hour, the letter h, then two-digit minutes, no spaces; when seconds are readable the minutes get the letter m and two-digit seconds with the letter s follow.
12h44m54s
